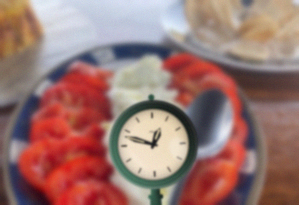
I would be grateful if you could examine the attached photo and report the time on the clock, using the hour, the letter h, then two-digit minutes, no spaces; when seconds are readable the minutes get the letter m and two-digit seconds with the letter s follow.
12h48
